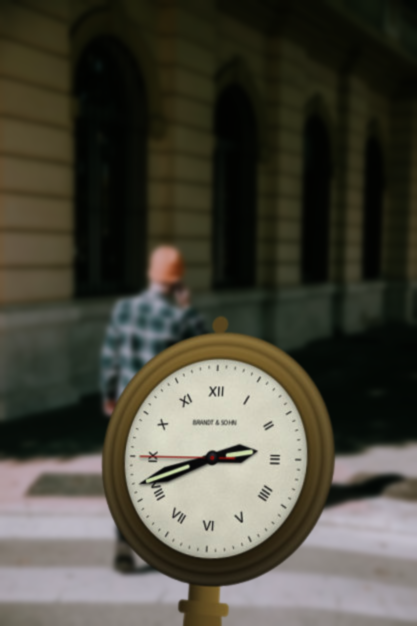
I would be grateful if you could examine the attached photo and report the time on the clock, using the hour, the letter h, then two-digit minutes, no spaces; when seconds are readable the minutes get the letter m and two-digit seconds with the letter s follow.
2h41m45s
